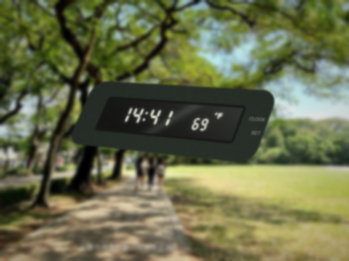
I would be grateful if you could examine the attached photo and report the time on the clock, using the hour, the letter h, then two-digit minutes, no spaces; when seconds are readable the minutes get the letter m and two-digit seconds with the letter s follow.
14h41
